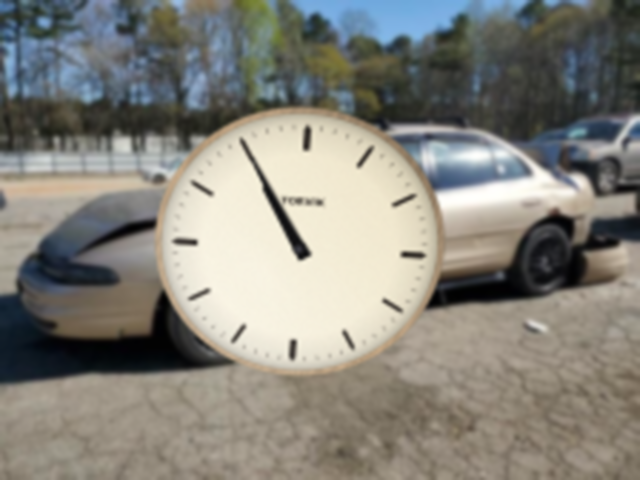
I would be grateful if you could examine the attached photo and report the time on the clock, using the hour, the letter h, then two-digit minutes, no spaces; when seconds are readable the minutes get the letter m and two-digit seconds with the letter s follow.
10h55
